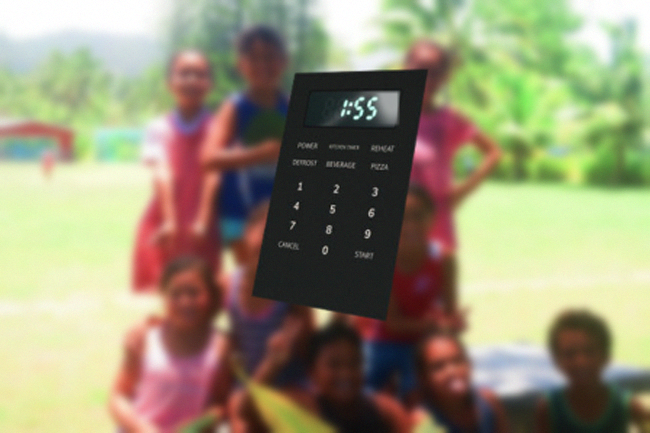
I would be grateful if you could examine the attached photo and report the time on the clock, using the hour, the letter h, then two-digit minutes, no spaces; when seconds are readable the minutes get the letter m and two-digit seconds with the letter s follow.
1h55
